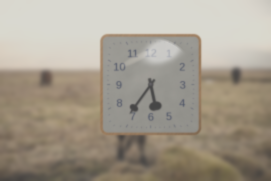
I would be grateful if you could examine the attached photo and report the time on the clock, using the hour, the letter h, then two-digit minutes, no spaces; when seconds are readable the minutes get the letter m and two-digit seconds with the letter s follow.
5h36
